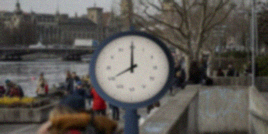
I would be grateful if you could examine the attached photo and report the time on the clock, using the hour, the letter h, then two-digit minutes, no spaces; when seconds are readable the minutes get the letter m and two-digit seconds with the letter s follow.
8h00
